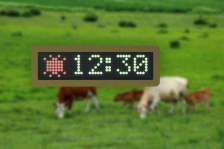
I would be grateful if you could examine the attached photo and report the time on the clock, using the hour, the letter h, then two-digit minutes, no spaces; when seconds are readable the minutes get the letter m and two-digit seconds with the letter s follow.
12h30
